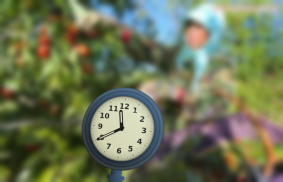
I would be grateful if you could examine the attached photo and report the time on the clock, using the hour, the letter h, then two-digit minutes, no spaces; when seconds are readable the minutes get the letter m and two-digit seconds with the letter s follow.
11h40
